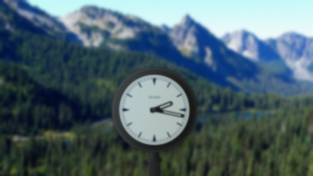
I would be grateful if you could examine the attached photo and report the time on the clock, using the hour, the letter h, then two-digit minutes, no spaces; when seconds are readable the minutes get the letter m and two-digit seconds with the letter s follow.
2h17
